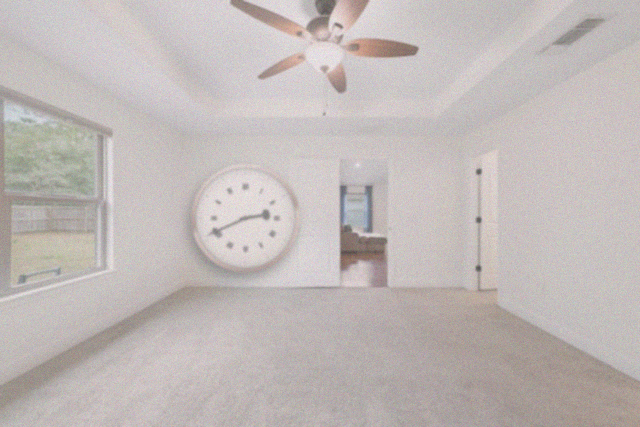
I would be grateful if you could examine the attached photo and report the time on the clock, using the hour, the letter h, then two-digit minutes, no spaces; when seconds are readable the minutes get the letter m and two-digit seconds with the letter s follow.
2h41
